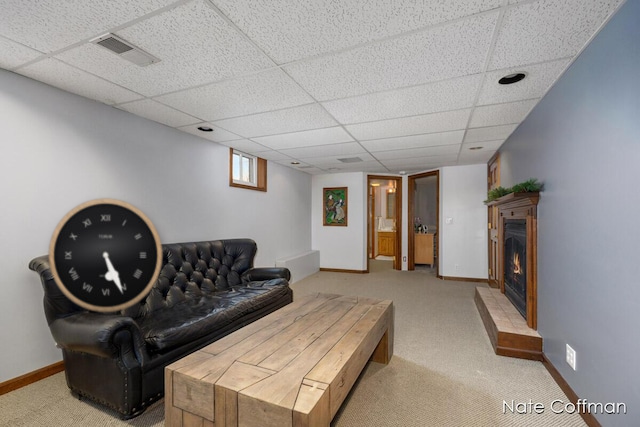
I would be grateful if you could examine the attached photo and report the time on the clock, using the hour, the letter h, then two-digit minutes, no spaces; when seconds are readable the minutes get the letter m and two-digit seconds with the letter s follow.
5h26
